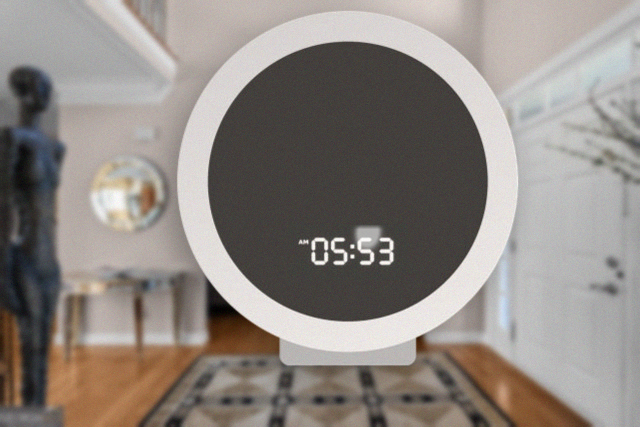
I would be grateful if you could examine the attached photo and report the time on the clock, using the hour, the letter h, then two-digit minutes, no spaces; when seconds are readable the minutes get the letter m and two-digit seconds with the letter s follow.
5h53
